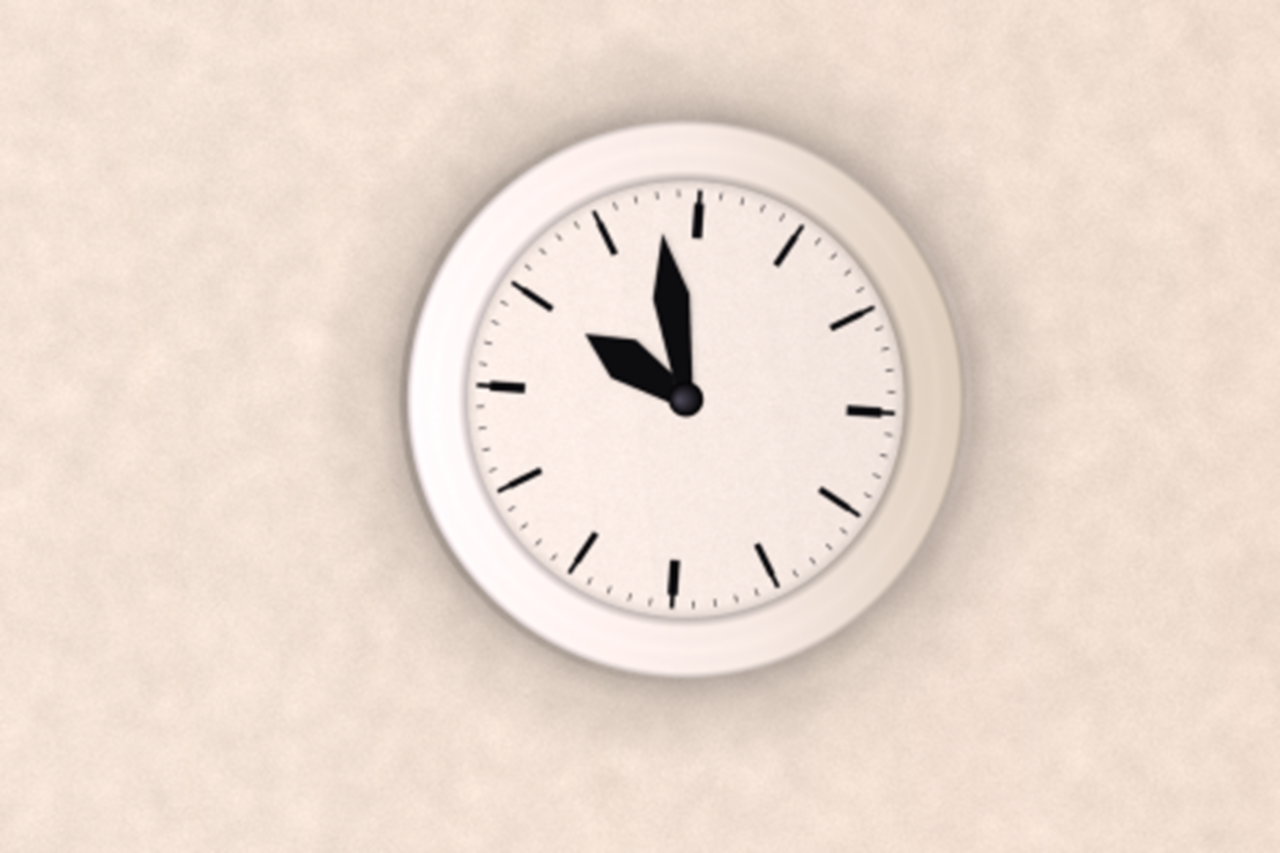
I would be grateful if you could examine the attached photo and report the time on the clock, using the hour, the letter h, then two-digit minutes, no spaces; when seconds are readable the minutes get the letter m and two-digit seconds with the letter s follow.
9h58
